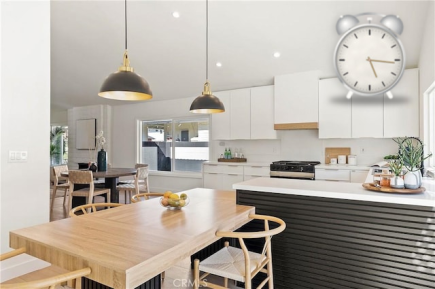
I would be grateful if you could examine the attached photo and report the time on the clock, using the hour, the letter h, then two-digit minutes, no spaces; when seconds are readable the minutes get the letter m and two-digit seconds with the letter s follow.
5h16
